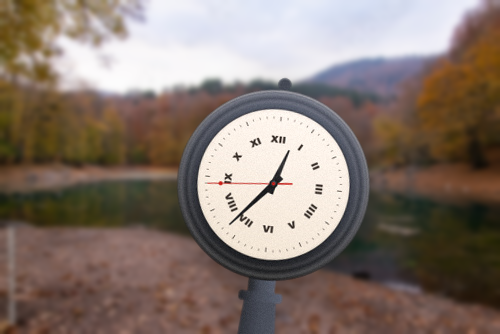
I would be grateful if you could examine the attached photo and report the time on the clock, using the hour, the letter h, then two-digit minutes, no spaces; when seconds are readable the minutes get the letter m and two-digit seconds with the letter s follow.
12h36m44s
